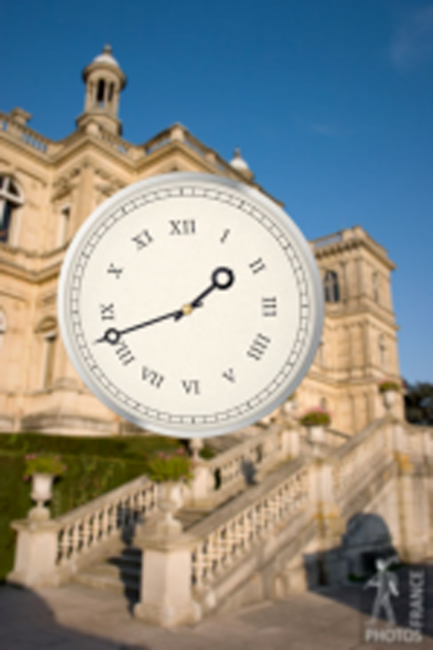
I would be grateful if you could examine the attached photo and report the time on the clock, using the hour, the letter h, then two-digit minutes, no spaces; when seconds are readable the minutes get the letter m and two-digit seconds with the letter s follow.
1h42
